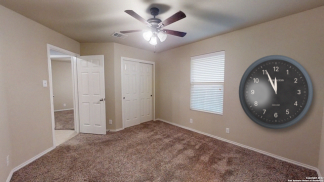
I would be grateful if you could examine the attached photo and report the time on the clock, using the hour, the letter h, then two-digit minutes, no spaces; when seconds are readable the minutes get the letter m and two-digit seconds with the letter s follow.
11h56
